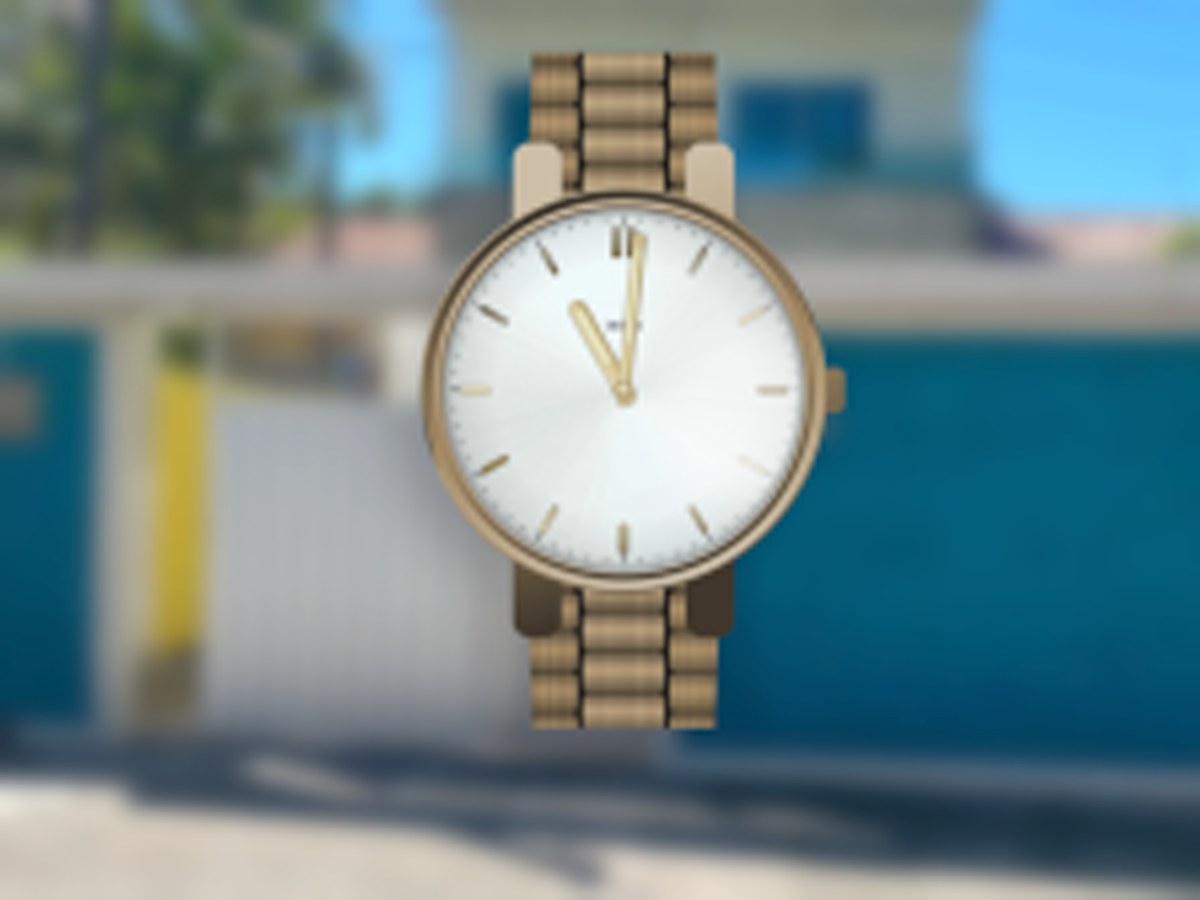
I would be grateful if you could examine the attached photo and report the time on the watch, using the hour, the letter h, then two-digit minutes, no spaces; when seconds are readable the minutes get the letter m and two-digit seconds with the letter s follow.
11h01
